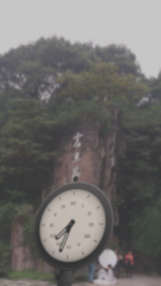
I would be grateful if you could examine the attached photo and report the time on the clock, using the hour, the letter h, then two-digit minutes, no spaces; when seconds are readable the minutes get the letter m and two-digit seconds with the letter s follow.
7h33
